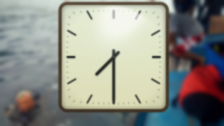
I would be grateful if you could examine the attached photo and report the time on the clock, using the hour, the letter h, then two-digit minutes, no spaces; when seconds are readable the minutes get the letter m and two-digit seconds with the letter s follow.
7h30
